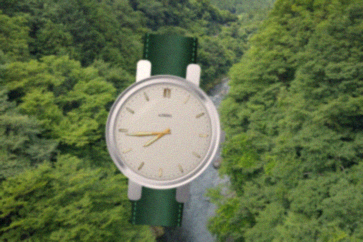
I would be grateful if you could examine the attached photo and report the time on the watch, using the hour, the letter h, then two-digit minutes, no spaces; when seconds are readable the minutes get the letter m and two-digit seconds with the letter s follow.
7h44
